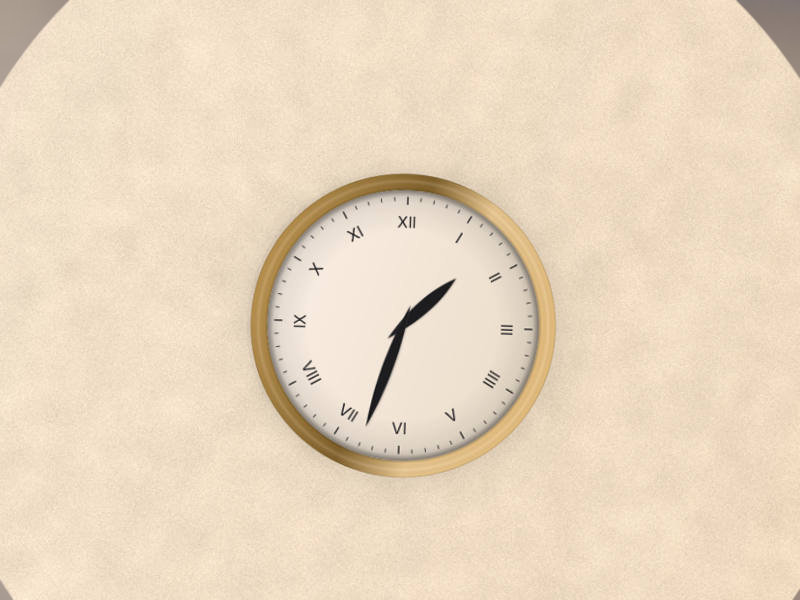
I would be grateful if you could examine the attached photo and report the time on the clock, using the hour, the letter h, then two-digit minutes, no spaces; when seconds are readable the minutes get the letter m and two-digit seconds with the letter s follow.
1h33
